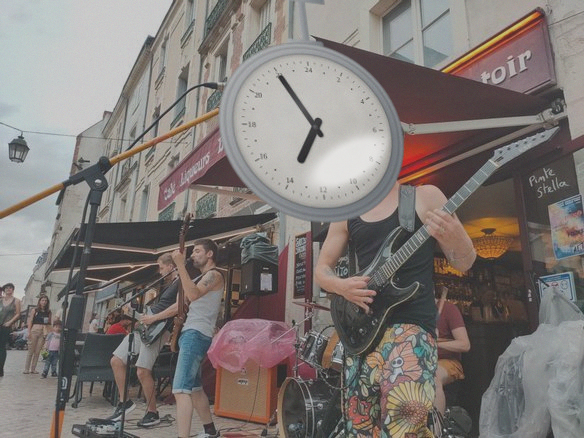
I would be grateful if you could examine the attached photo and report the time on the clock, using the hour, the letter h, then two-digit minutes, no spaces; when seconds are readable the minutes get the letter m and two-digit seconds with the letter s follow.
13h55
